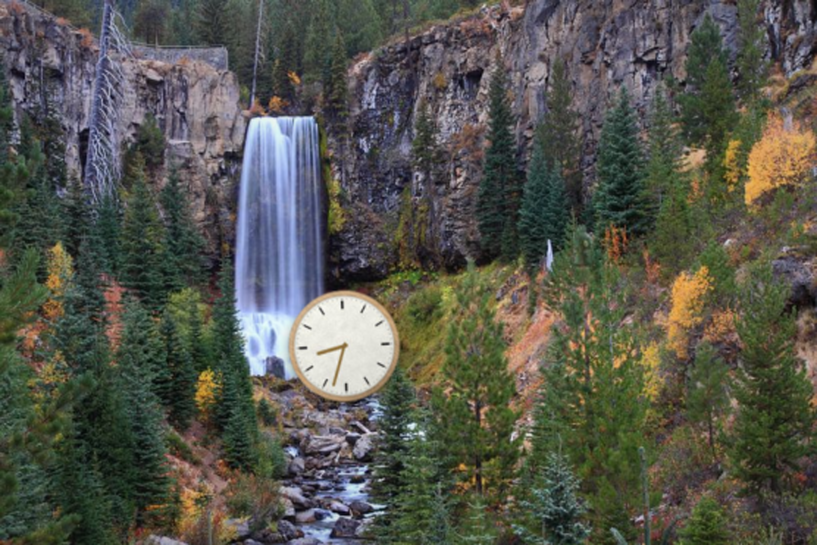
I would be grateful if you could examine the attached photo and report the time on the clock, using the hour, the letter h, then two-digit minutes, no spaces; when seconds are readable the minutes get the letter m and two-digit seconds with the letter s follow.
8h33
